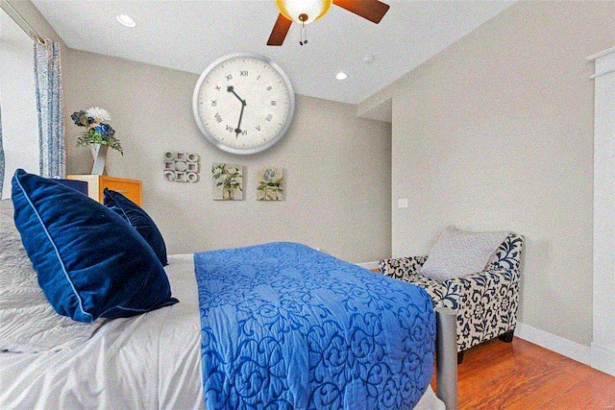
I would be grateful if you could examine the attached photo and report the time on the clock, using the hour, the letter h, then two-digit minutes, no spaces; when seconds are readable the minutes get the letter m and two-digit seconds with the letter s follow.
10h32
